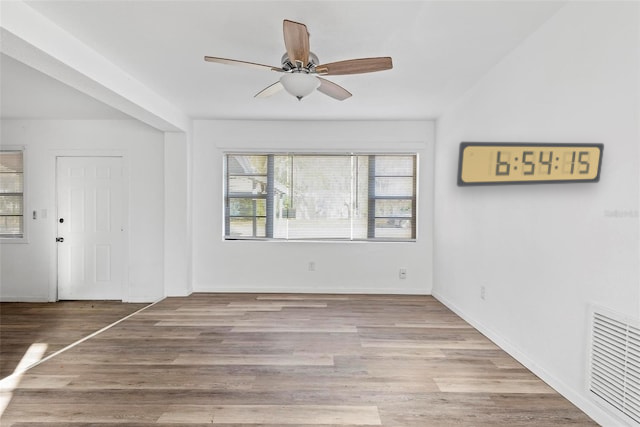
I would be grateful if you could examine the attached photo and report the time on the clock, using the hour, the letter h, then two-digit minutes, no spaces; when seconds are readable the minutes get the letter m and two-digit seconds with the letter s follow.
6h54m15s
